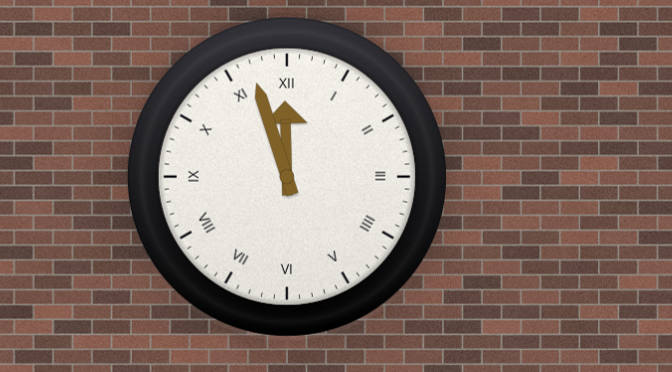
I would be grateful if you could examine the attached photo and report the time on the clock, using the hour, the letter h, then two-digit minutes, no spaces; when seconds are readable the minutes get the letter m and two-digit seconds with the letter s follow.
11h57
